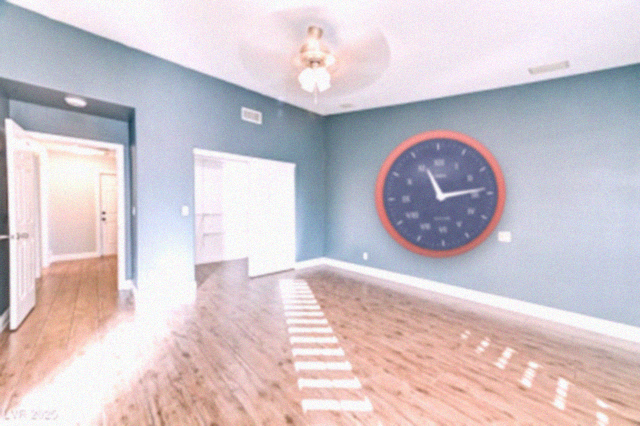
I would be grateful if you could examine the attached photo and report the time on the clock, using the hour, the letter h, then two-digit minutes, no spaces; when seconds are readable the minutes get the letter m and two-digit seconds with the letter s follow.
11h14
